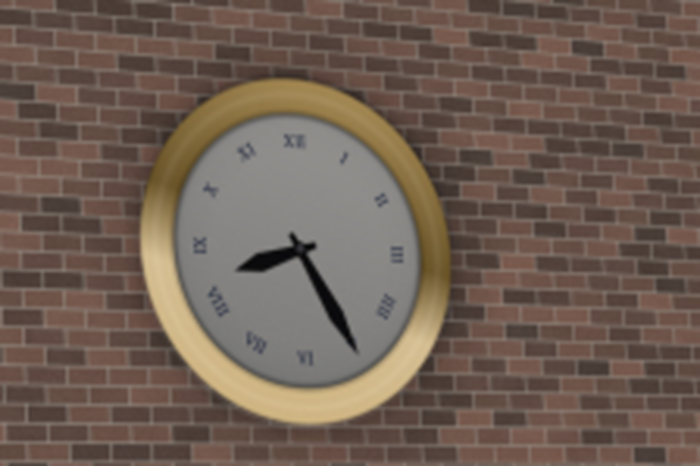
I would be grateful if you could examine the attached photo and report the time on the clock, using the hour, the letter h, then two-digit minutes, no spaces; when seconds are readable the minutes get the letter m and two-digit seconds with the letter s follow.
8h25
